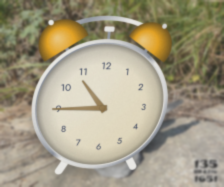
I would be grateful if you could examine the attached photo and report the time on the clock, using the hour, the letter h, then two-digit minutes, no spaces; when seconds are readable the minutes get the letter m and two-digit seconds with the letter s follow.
10h45
